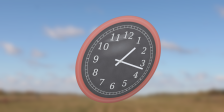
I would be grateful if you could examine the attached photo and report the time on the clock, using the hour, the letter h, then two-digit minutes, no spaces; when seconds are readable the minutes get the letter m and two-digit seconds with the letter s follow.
1h17
